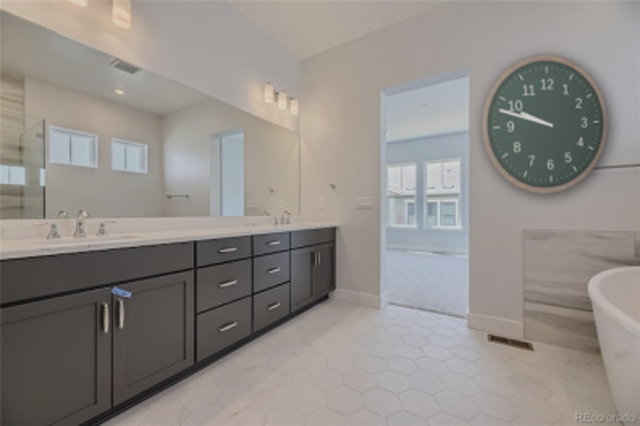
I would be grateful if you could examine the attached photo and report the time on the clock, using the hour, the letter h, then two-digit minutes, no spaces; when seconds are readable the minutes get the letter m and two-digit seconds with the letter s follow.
9h48
